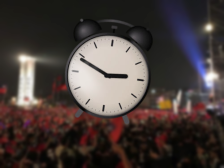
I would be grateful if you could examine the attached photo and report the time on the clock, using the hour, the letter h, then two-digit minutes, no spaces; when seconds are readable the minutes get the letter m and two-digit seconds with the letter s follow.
2h49
